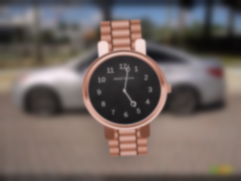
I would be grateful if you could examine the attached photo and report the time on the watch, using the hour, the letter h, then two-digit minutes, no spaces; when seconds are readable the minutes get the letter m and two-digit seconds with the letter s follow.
5h02
